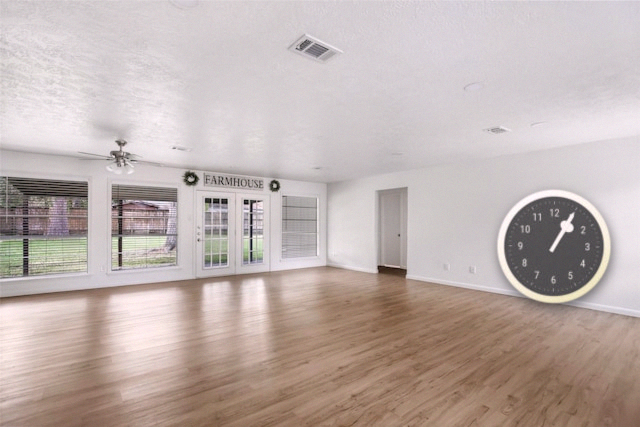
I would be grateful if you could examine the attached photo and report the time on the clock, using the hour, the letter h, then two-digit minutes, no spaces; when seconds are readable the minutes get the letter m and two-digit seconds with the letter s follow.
1h05
